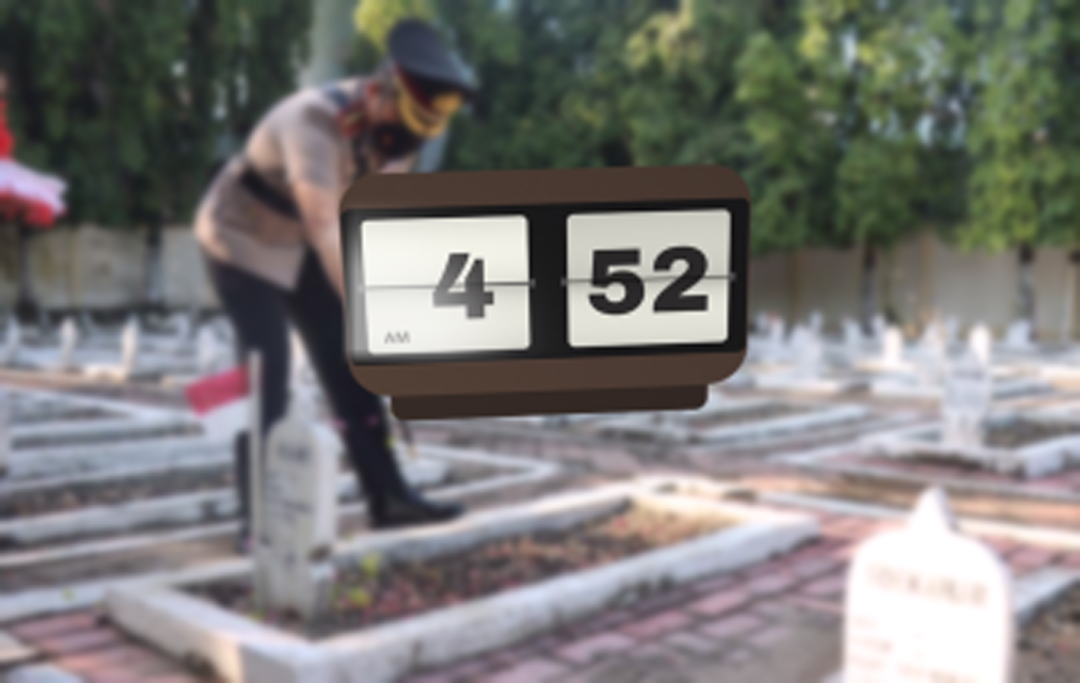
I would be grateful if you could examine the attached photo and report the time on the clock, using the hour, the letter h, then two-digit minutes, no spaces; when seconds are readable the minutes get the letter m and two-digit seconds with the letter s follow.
4h52
